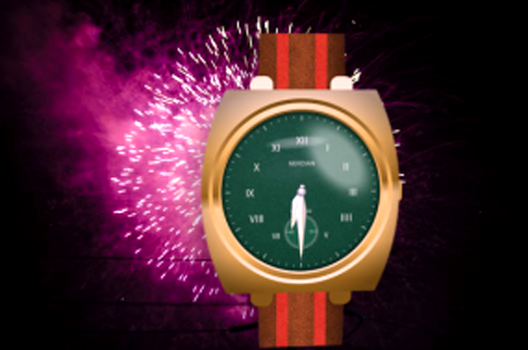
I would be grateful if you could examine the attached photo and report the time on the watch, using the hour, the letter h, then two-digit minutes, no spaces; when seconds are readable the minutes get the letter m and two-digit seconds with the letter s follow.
6h30
